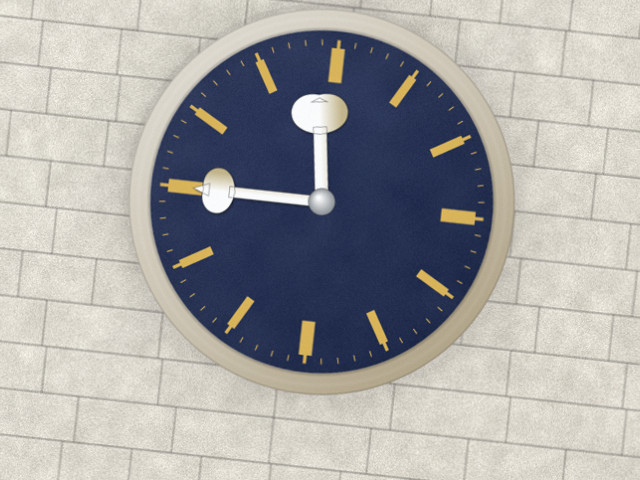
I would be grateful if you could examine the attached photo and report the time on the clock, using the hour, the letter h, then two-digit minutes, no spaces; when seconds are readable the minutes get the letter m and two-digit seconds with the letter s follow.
11h45
